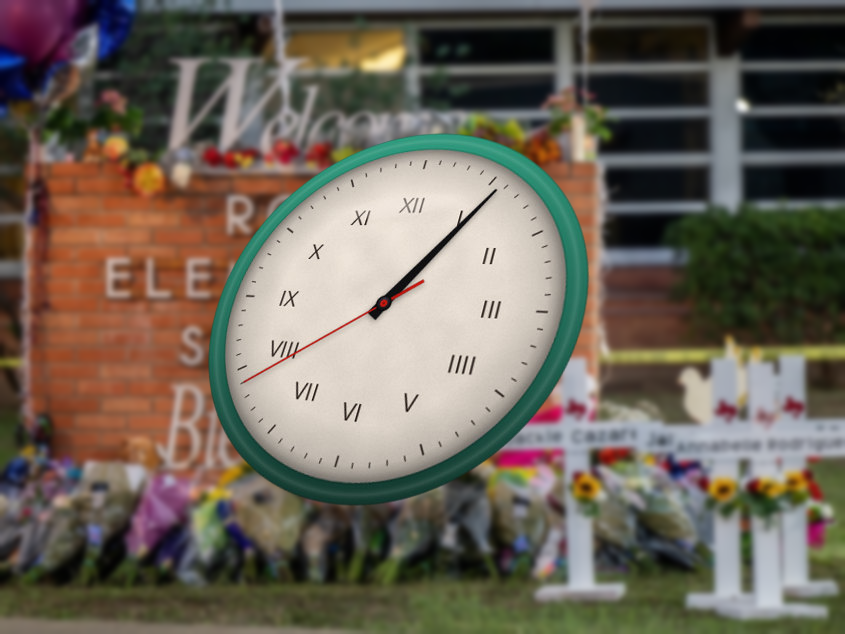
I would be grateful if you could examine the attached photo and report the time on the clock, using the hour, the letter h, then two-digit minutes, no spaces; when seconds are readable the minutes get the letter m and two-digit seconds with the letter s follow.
1h05m39s
